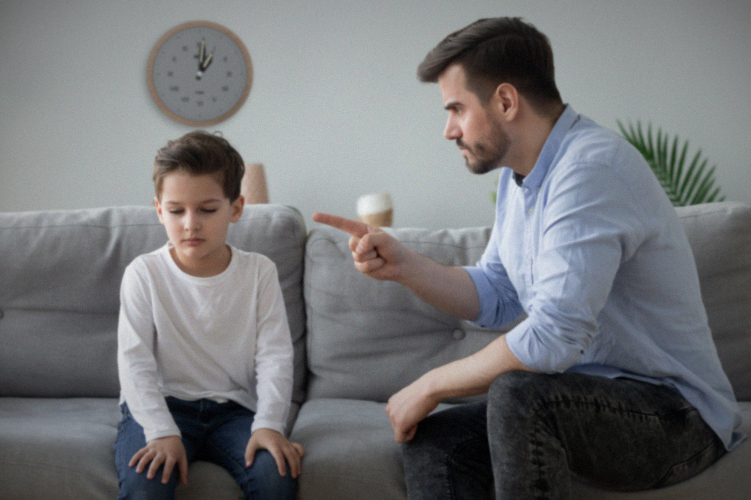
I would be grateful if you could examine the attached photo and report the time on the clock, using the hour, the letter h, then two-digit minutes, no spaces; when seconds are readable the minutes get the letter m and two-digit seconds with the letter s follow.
1h01
